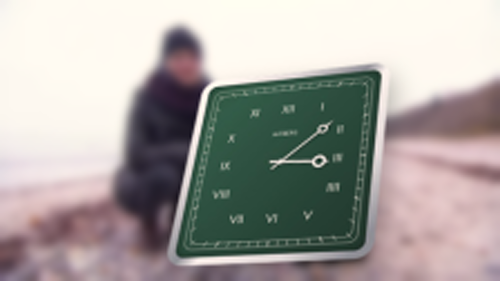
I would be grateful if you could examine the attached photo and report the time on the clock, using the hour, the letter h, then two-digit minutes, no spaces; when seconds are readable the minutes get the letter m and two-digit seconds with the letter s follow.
3h08
